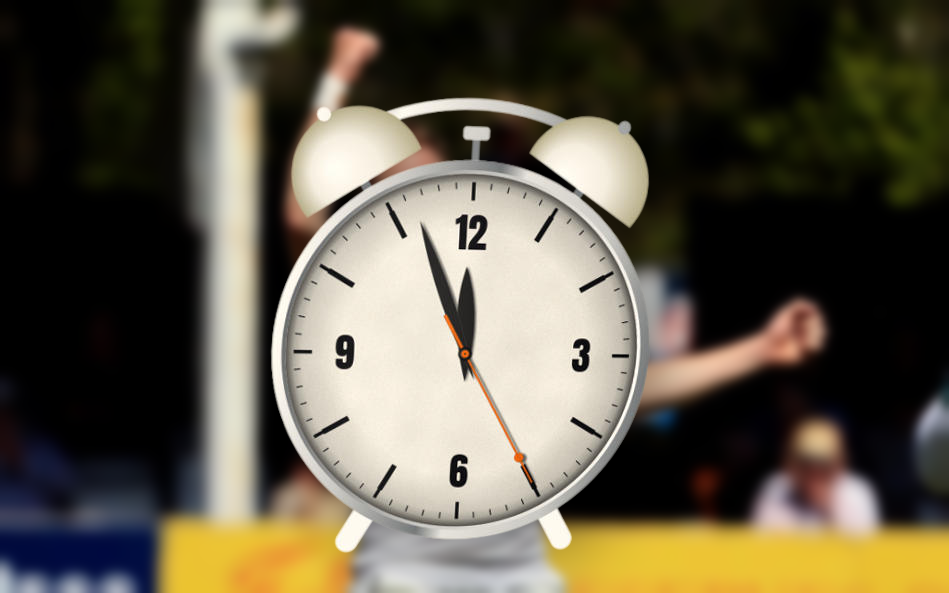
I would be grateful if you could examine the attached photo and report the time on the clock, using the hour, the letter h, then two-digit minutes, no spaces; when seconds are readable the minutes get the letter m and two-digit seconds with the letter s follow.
11h56m25s
